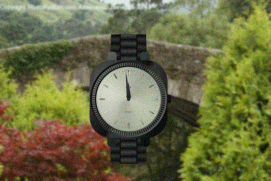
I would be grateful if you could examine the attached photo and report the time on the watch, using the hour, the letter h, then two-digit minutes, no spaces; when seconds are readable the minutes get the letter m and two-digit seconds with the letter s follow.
11h59
